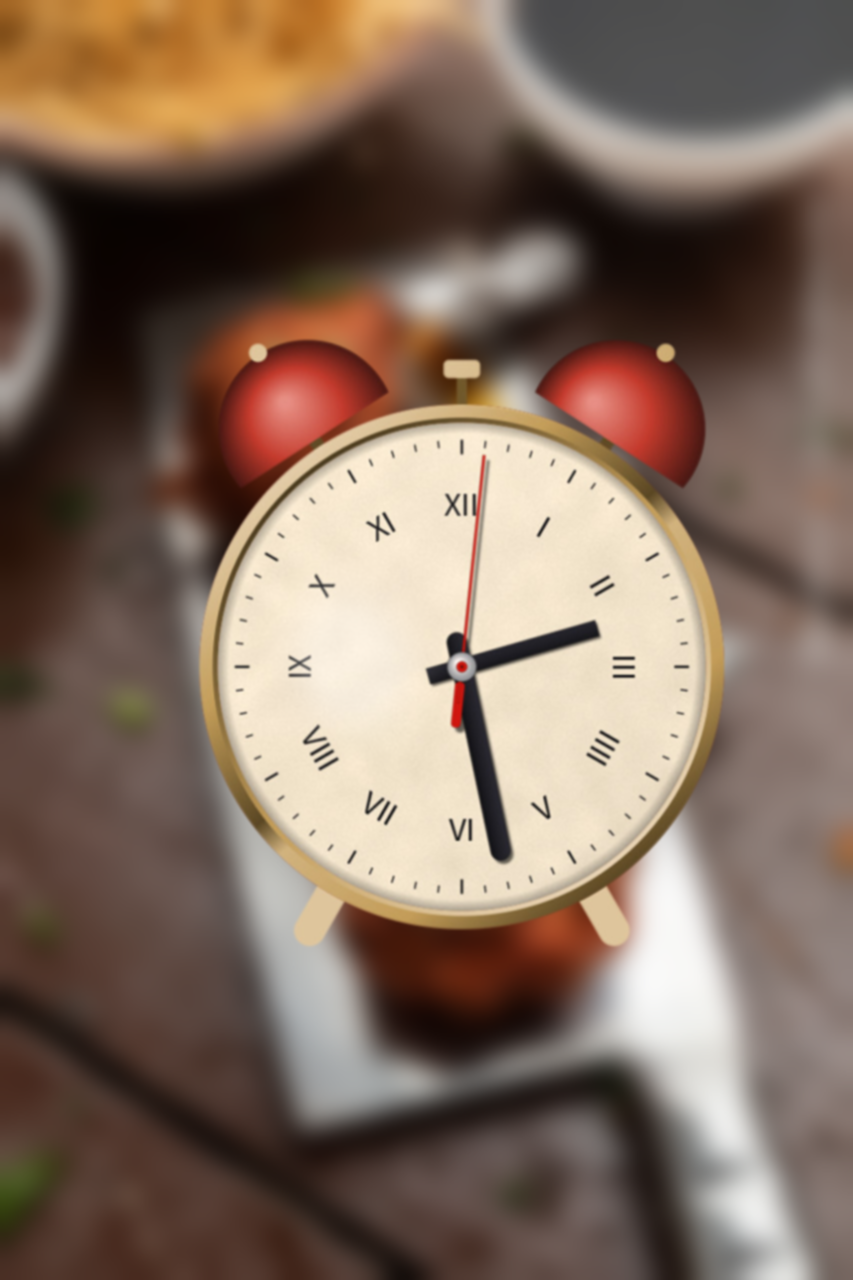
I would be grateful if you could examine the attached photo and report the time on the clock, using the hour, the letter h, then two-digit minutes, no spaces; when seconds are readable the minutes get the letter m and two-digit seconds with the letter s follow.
2h28m01s
